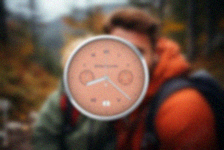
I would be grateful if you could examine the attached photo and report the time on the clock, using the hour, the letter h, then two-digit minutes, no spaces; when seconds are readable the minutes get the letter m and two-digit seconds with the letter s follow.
8h22
